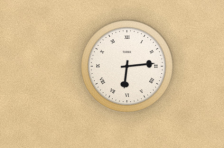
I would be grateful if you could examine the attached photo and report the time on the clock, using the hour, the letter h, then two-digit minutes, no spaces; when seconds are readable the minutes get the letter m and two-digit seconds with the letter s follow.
6h14
